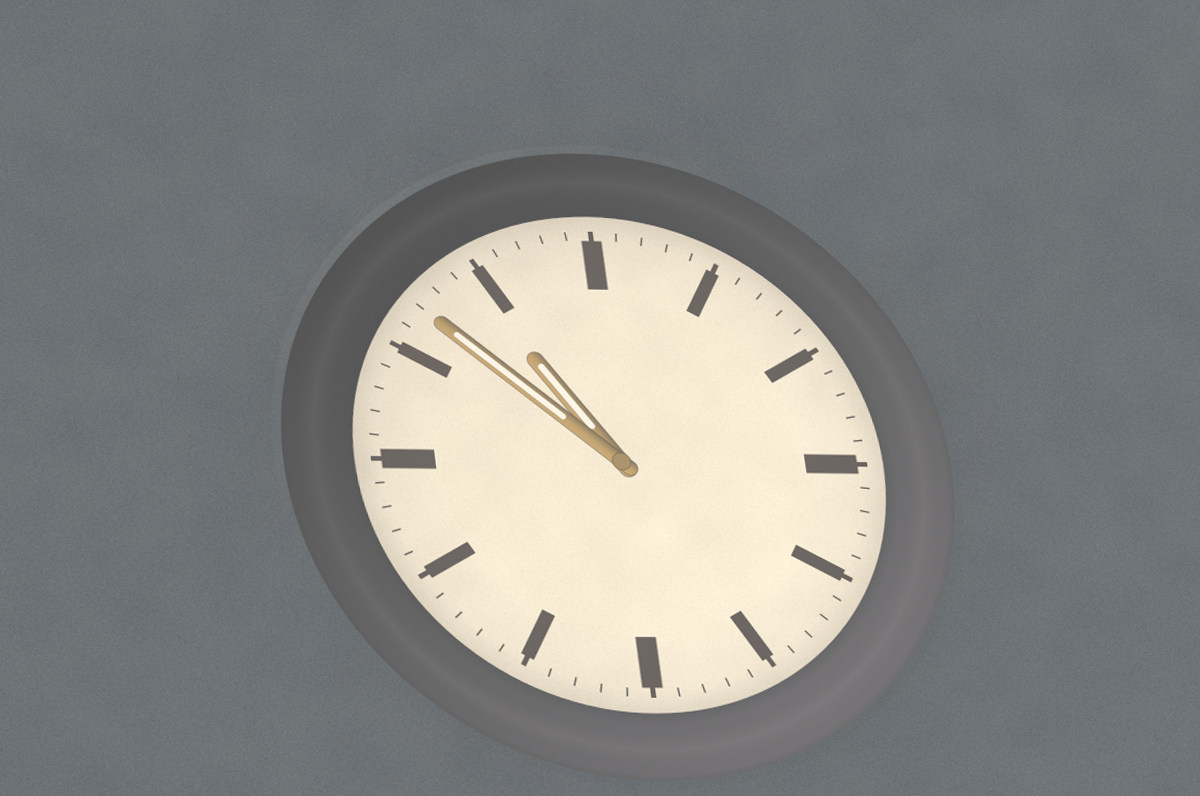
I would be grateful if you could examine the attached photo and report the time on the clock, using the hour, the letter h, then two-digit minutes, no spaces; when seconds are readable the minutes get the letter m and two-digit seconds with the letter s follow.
10h52
